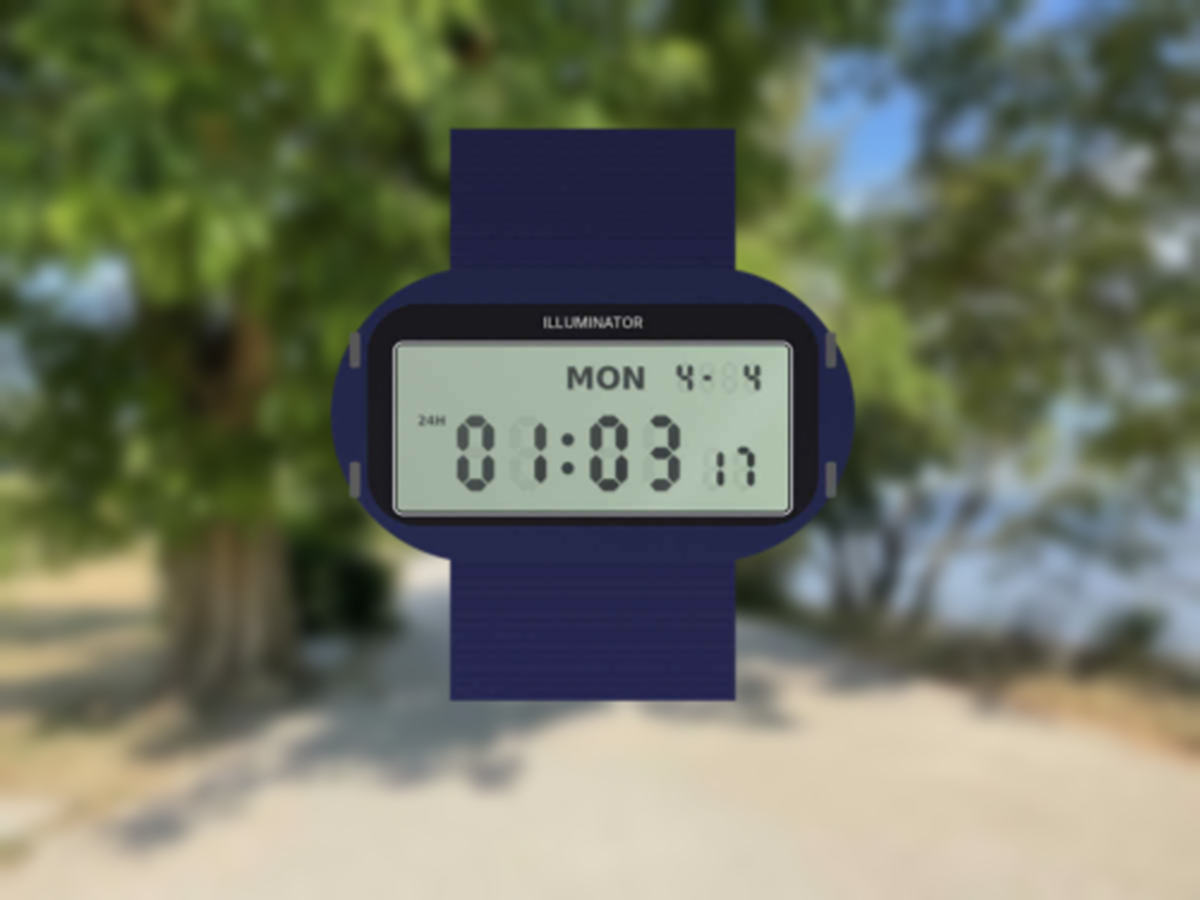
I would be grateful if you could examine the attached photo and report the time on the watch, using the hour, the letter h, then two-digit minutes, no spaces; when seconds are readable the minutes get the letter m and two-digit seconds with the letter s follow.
1h03m17s
